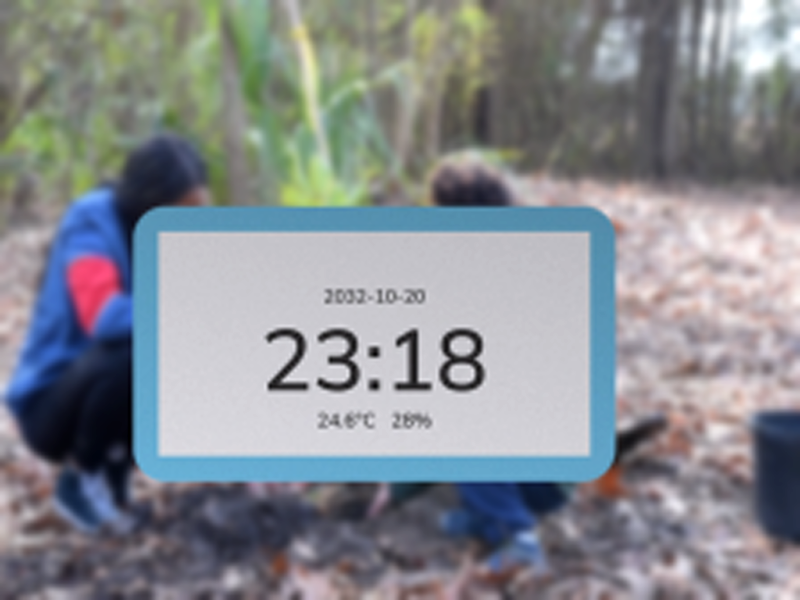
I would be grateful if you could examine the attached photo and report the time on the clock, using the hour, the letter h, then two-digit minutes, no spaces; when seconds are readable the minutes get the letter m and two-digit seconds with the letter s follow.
23h18
